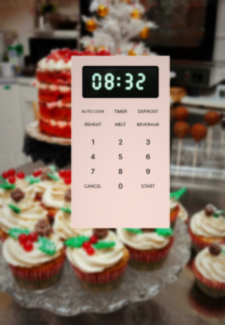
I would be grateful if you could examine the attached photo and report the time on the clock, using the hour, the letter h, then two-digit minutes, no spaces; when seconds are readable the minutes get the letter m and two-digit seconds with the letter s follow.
8h32
